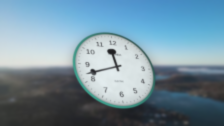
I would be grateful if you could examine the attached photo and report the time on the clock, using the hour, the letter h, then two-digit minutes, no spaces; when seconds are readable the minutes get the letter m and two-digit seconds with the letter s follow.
11h42
